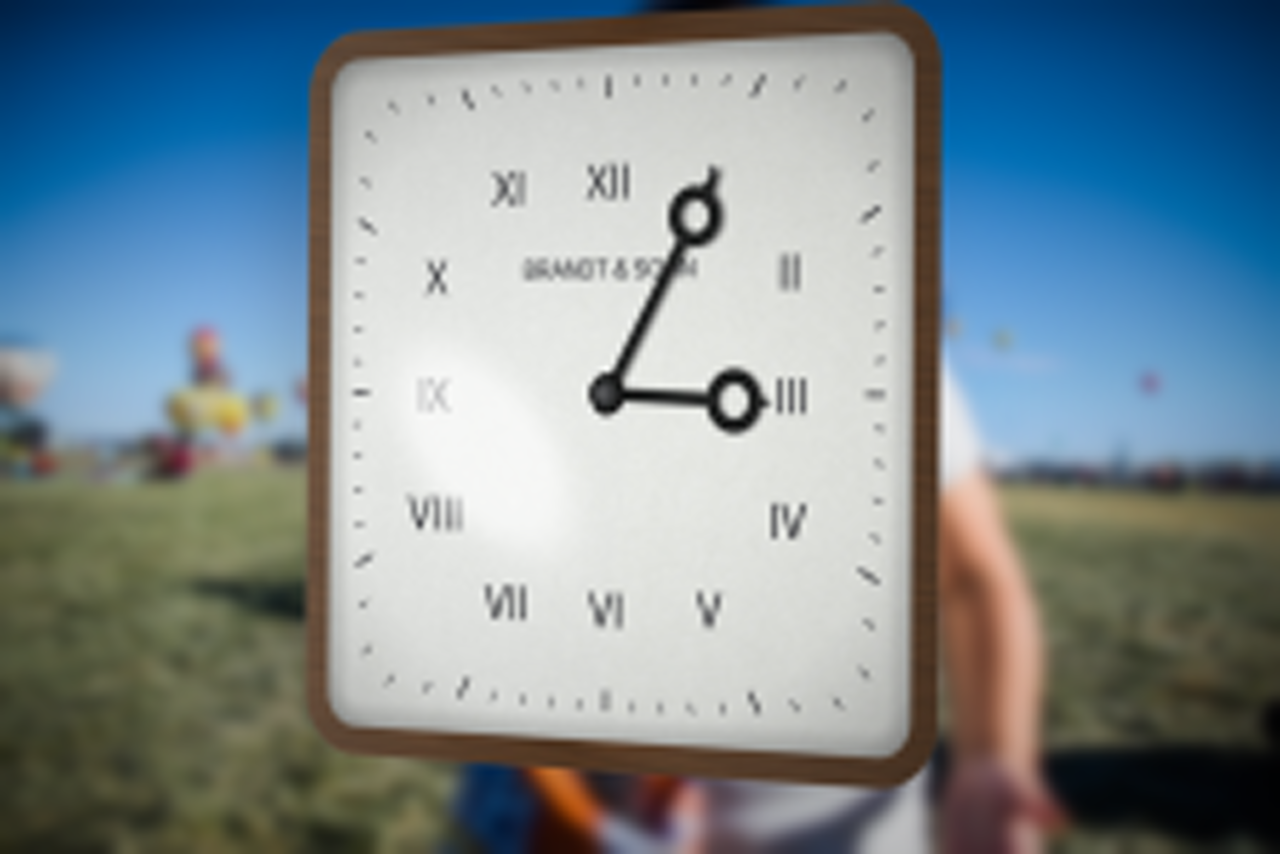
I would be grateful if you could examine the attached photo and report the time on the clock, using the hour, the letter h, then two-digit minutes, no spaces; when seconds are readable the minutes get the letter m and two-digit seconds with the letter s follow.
3h05
